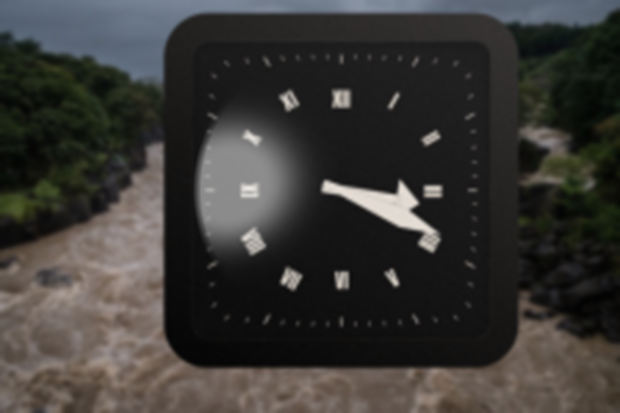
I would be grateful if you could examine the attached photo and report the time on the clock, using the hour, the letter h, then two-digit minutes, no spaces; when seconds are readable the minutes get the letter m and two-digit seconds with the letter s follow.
3h19
